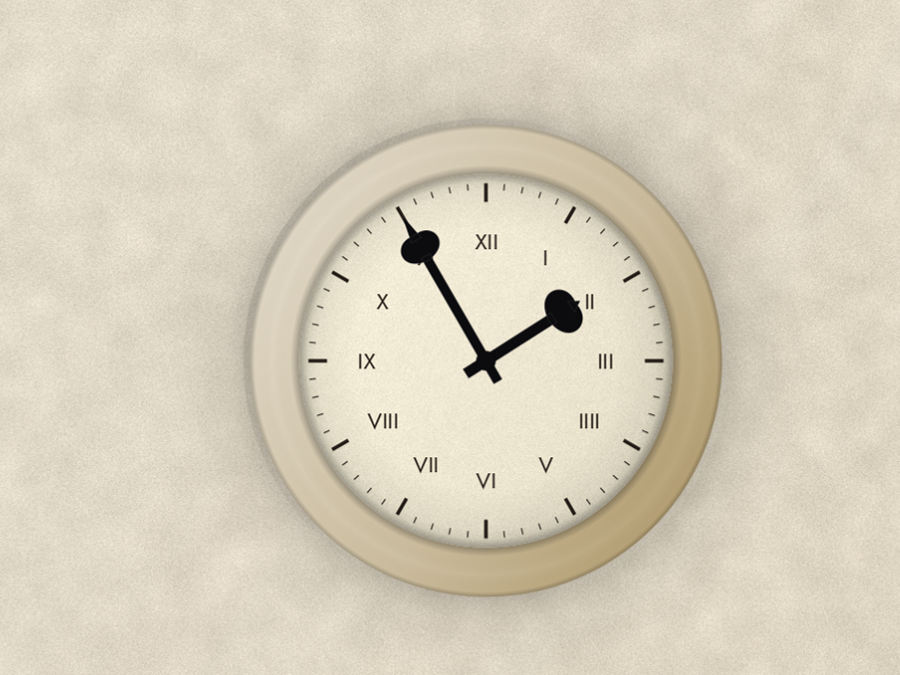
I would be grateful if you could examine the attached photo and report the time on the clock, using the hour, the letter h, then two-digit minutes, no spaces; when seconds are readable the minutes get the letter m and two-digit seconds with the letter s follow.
1h55
